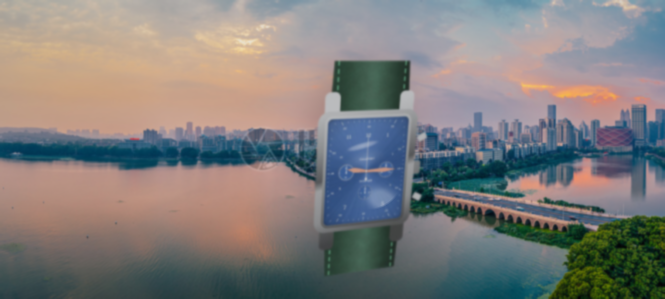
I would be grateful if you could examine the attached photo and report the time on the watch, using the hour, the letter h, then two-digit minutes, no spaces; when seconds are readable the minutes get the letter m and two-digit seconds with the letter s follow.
9h15
